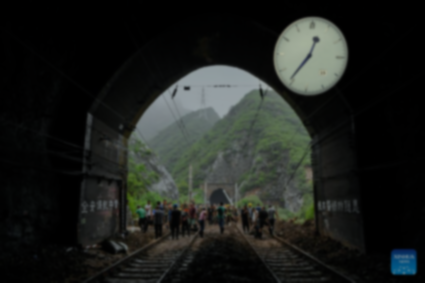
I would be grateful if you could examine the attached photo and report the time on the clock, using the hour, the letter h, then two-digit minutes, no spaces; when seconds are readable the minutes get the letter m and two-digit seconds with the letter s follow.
12h36
